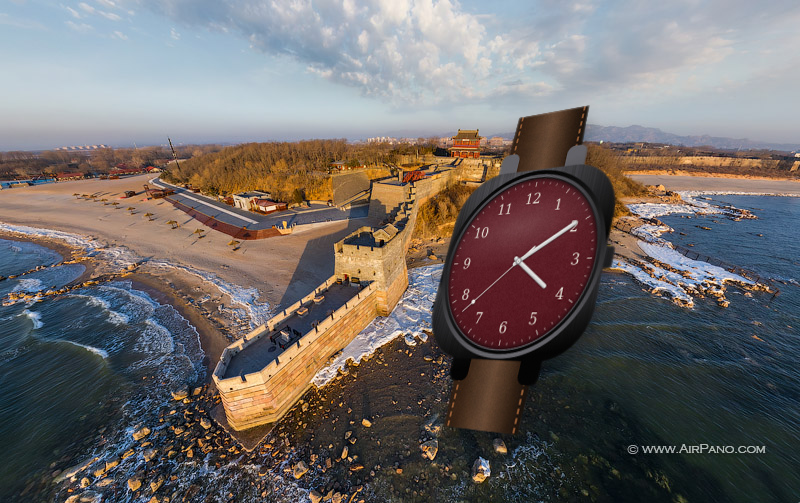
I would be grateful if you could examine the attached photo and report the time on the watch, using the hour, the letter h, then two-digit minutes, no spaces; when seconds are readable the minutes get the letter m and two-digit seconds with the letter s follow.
4h09m38s
